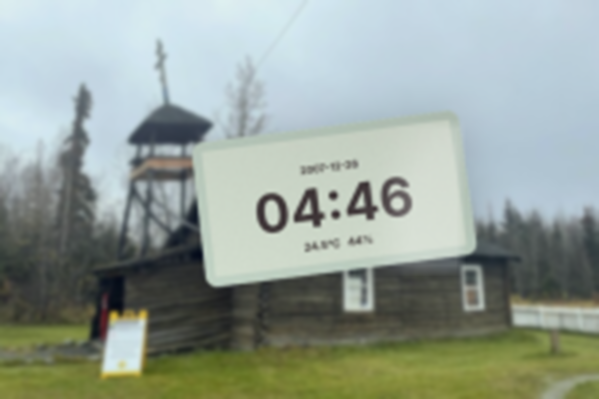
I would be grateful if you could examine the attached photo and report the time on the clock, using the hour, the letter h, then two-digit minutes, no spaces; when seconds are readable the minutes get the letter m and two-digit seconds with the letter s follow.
4h46
